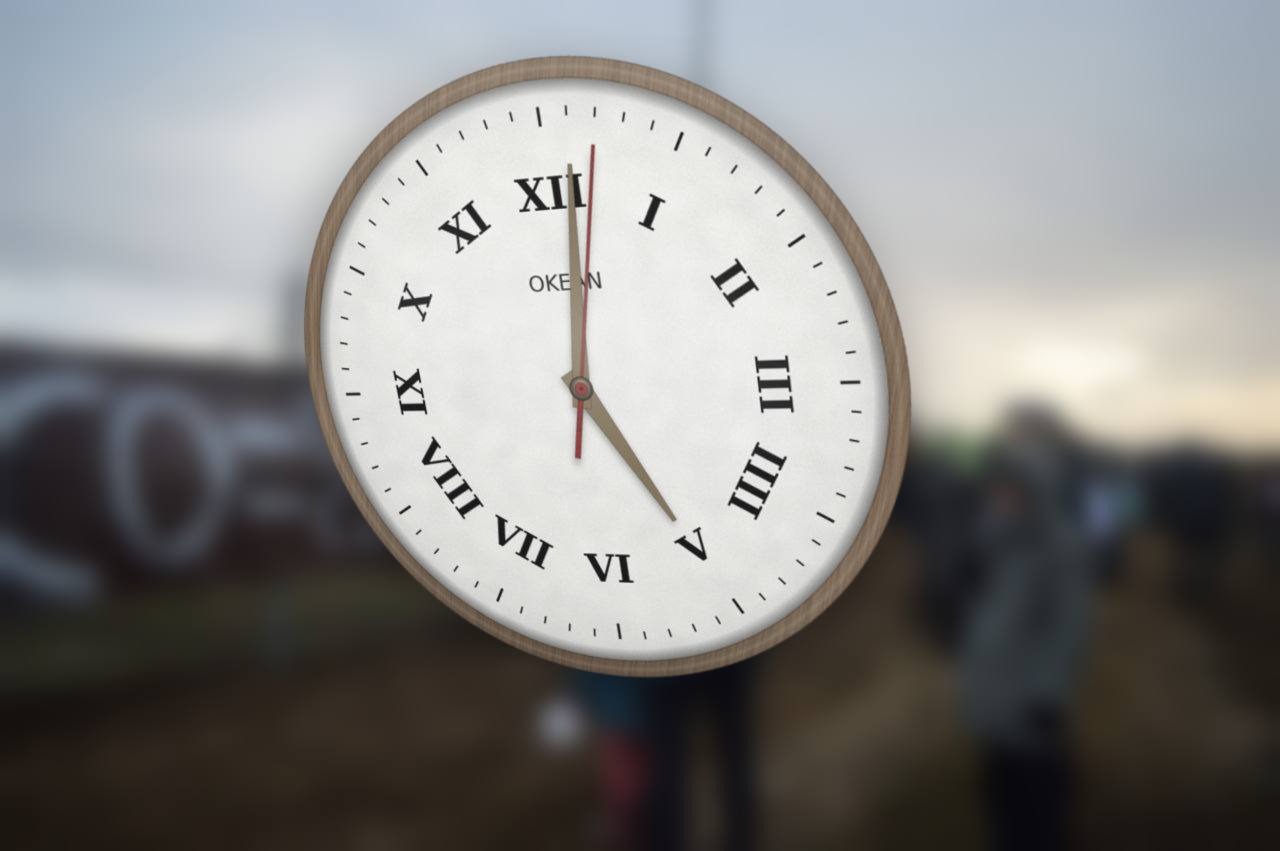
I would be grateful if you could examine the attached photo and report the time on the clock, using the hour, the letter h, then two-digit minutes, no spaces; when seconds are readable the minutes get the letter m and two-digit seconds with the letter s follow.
5h01m02s
